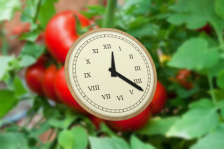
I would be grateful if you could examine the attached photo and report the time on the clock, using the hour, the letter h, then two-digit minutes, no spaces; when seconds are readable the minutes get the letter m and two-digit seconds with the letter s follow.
12h22
